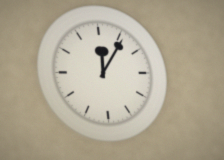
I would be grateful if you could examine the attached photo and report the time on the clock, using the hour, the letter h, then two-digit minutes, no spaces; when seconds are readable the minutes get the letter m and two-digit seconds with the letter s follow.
12h06
